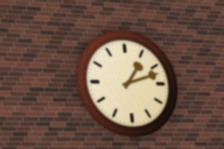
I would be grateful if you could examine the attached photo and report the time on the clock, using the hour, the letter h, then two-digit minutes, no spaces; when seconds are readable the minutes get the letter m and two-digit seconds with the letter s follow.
1h12
